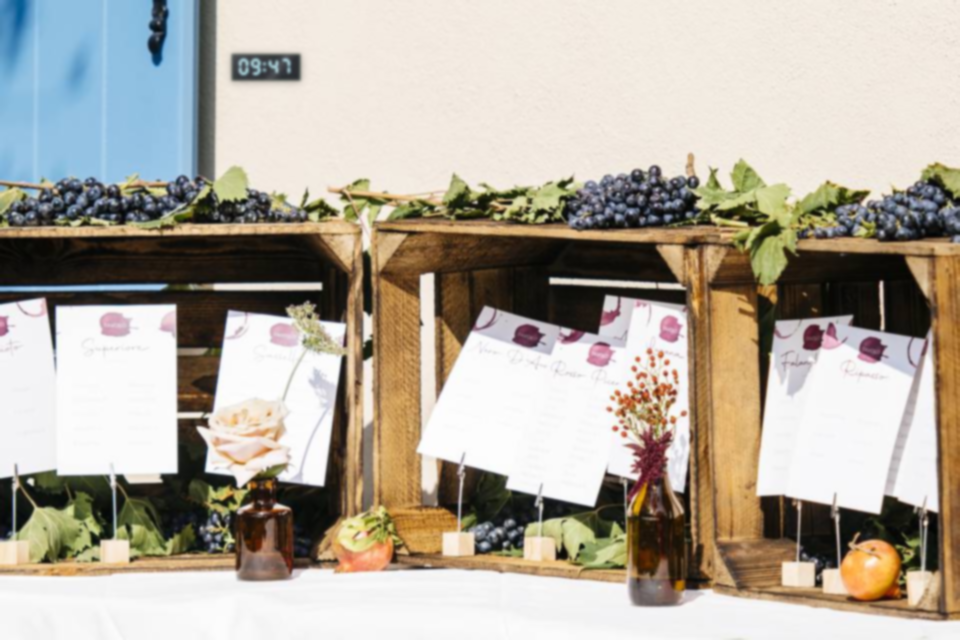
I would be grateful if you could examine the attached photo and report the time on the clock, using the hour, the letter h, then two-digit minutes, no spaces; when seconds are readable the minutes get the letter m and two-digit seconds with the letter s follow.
9h47
